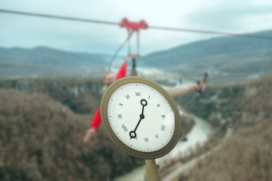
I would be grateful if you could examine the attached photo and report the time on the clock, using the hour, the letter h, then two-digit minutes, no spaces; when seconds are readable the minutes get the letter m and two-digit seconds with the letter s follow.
12h36
